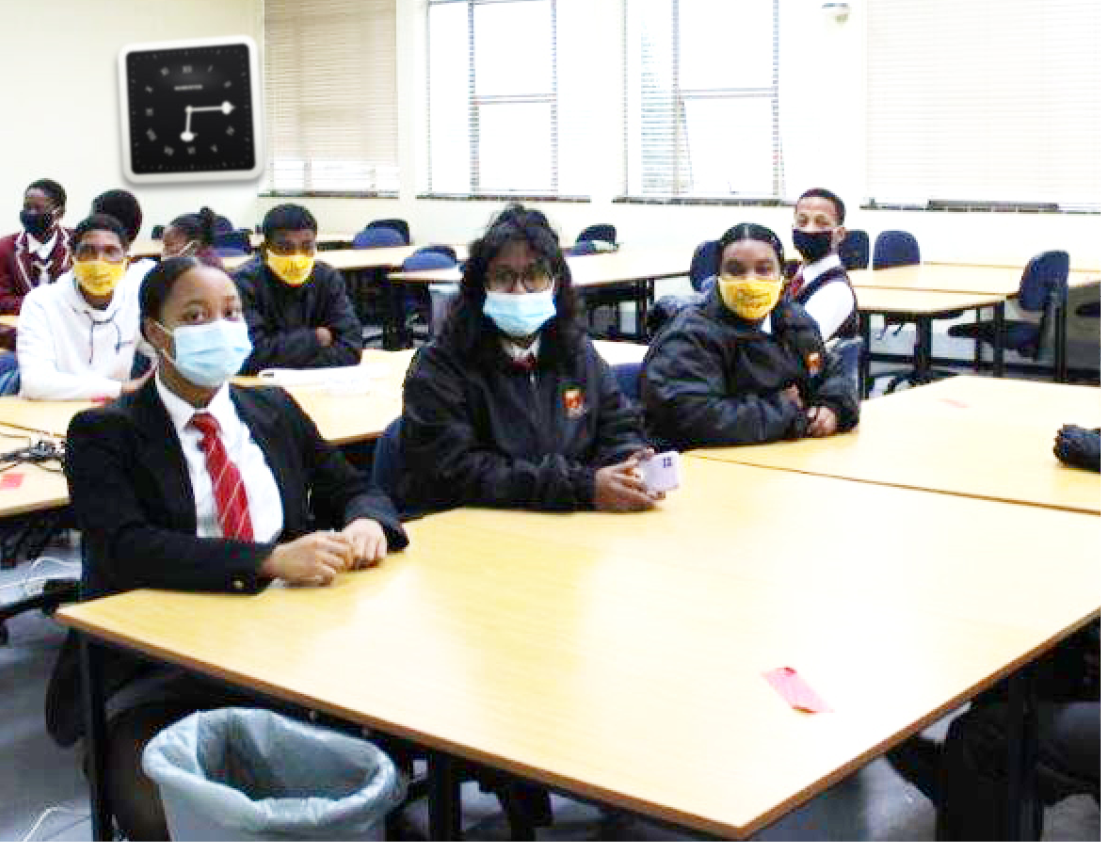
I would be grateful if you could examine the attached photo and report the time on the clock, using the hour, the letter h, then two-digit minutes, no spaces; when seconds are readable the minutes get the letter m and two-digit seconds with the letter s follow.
6h15
